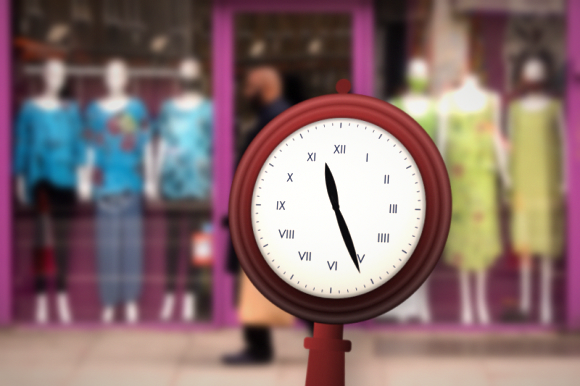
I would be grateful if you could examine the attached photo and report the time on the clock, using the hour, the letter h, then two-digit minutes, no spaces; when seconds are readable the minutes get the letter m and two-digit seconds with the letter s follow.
11h26
